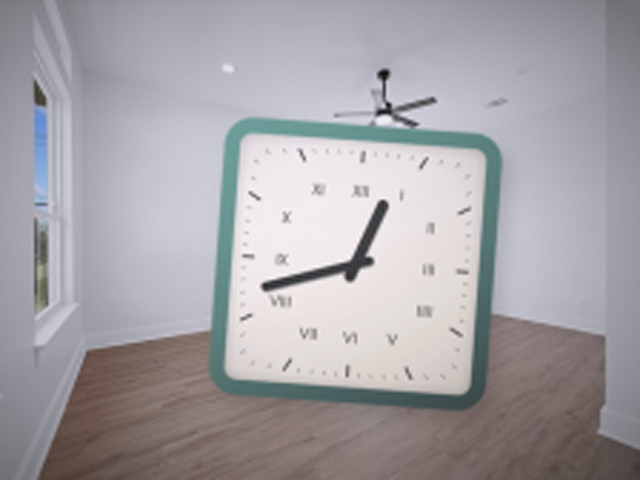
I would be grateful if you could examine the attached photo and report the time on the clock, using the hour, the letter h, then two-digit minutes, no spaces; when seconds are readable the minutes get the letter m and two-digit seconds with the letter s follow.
12h42
